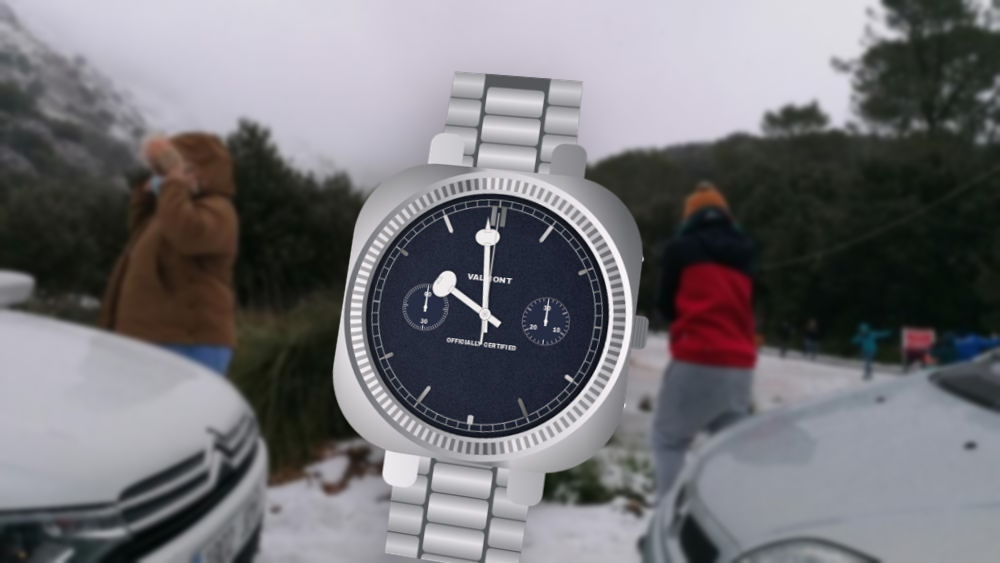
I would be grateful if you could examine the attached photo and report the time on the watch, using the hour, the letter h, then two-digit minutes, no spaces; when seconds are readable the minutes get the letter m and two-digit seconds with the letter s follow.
9h59
